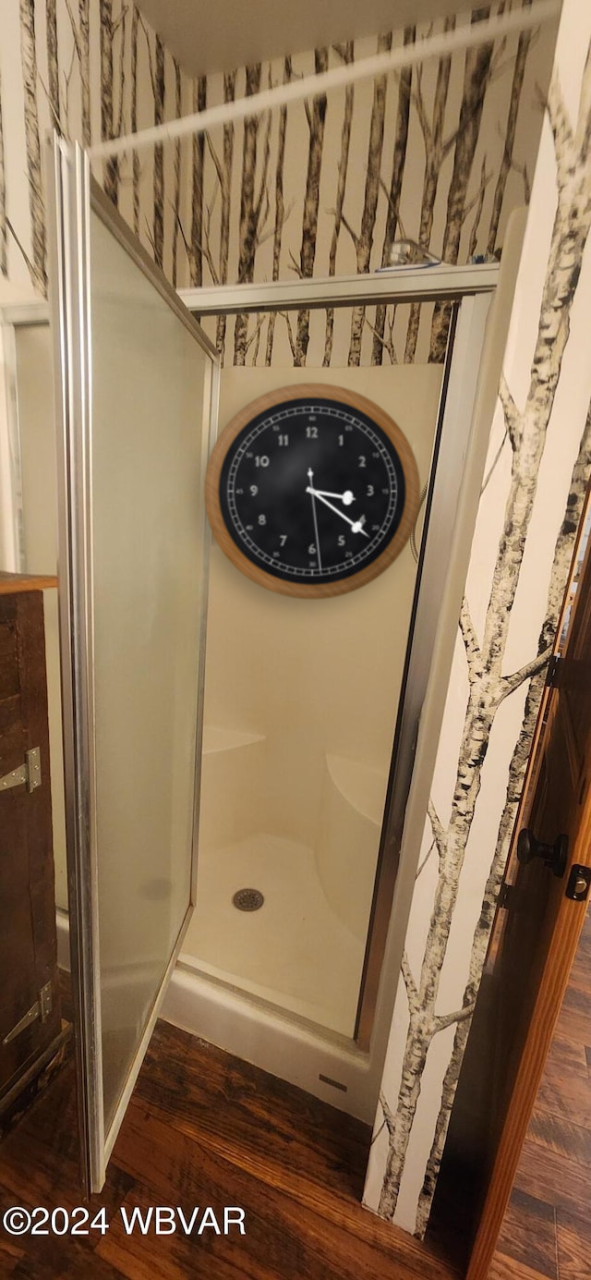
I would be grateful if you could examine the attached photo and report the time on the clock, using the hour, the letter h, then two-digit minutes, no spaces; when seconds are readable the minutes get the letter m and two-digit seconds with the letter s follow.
3h21m29s
